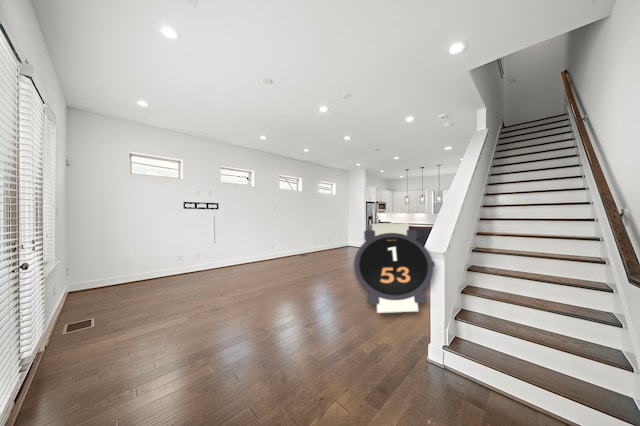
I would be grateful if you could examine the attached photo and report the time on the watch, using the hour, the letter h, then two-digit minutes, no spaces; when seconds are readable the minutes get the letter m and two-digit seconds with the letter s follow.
1h53
